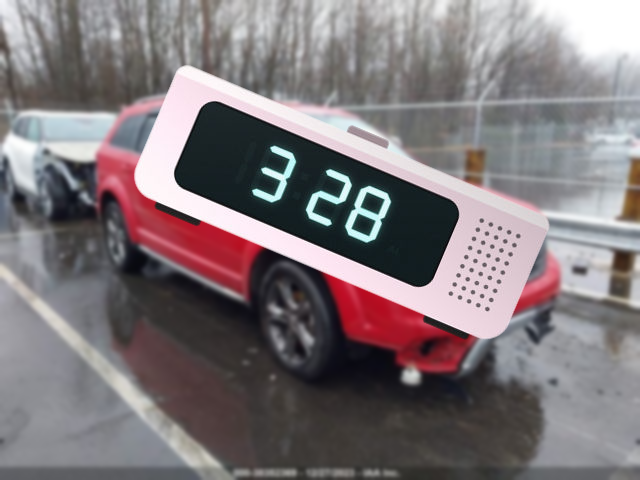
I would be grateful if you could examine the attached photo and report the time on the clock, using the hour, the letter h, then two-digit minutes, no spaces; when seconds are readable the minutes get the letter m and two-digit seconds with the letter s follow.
3h28
